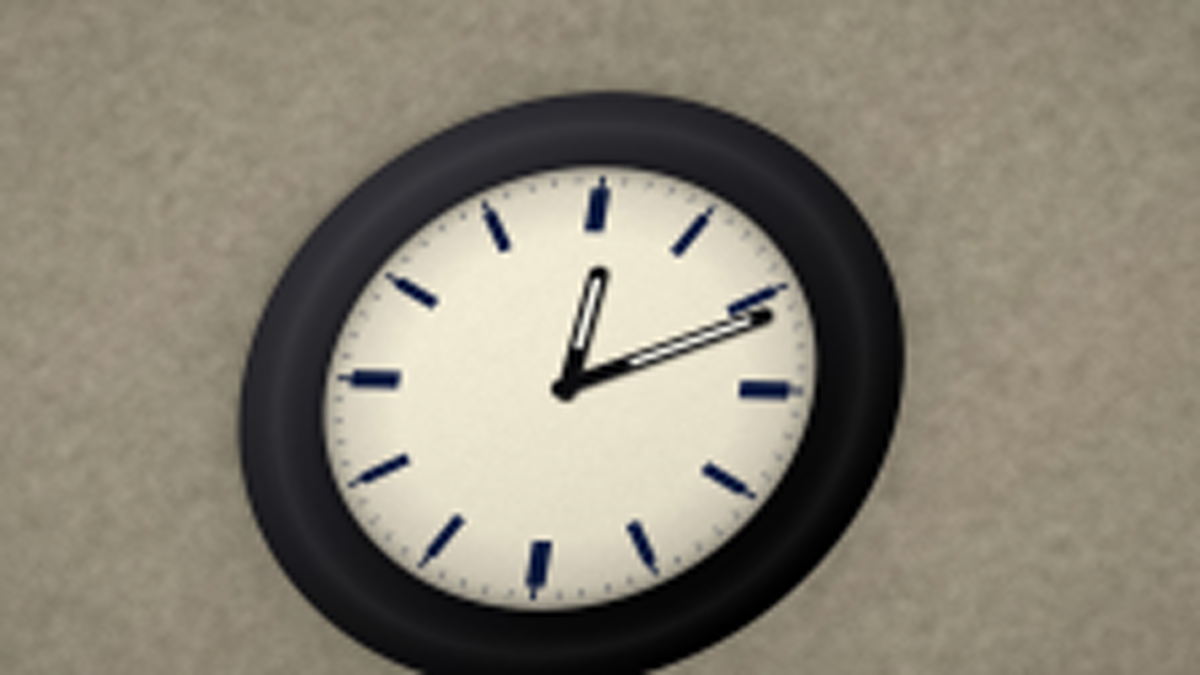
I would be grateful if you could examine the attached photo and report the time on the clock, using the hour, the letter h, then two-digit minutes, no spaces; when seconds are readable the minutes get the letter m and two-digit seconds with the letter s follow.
12h11
